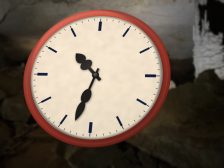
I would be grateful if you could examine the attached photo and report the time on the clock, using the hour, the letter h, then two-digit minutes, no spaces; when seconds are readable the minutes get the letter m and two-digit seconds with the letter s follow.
10h33
